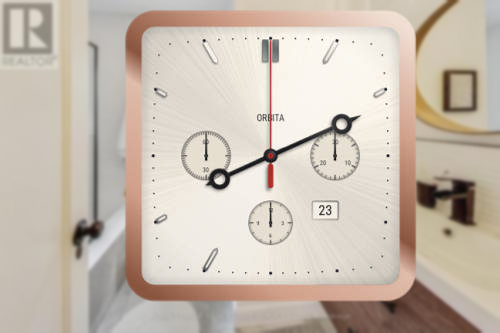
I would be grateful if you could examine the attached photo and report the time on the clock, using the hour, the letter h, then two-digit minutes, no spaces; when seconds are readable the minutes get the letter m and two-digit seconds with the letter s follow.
8h11
